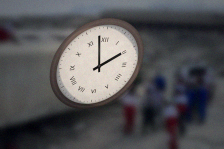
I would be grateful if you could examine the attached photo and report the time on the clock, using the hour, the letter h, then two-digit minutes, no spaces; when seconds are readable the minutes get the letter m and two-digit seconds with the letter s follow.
1h58
